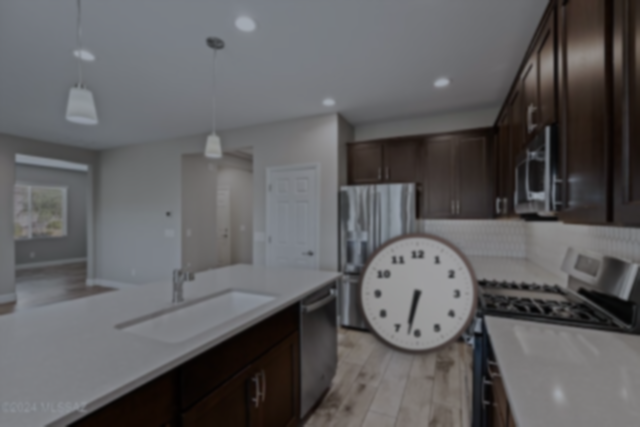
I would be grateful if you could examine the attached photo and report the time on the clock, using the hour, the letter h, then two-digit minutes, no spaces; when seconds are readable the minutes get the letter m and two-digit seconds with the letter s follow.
6h32
